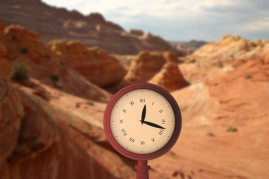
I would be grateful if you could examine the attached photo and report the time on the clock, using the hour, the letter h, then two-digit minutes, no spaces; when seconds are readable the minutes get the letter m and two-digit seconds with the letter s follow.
12h18
